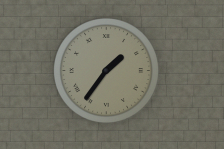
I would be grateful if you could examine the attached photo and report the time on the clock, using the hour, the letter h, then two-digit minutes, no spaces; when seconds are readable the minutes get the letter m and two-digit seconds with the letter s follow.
1h36
